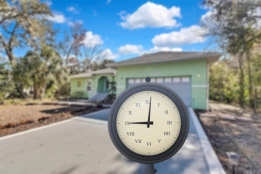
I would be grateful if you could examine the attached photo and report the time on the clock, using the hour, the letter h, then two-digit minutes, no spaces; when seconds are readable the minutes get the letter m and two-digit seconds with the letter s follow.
9h01
